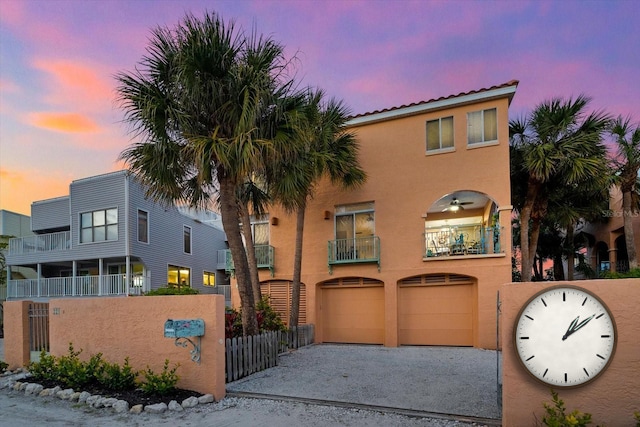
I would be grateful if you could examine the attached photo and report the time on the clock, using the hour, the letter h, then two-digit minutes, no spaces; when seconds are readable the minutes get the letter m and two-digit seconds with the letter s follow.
1h09
